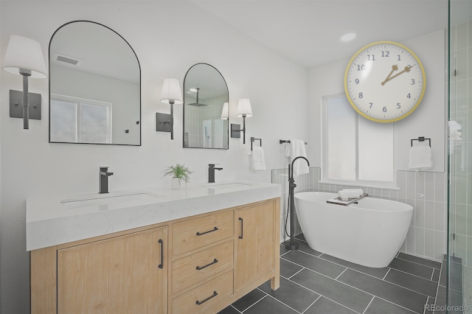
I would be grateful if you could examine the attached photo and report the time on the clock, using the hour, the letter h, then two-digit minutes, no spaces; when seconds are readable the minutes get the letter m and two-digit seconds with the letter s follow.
1h10
